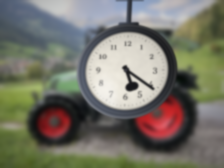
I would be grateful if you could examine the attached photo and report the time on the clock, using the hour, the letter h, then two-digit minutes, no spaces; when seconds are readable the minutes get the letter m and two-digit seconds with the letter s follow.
5h21
